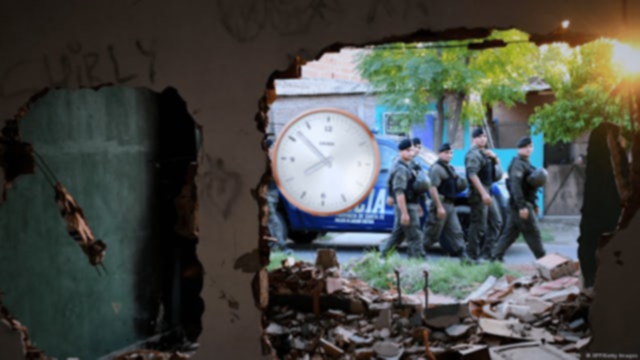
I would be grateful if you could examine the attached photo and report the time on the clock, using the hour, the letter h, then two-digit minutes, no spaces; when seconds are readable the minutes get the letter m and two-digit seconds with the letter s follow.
7h52
